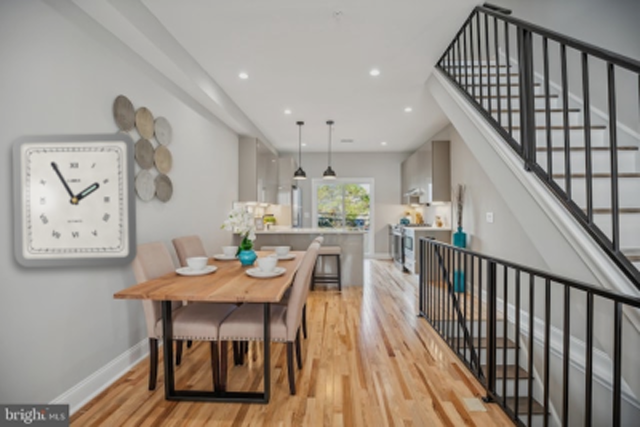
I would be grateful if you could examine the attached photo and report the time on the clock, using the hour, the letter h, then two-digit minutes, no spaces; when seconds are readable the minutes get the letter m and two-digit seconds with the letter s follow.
1h55
